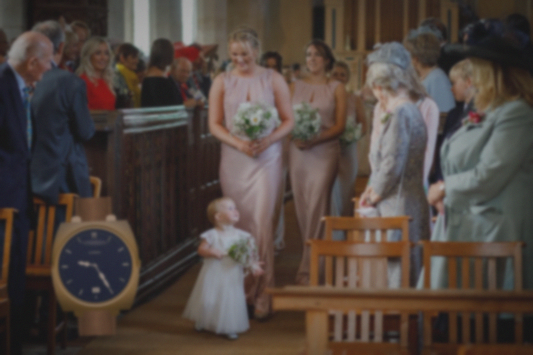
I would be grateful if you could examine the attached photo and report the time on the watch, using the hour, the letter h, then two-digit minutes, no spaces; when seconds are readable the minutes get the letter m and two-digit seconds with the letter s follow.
9h25
